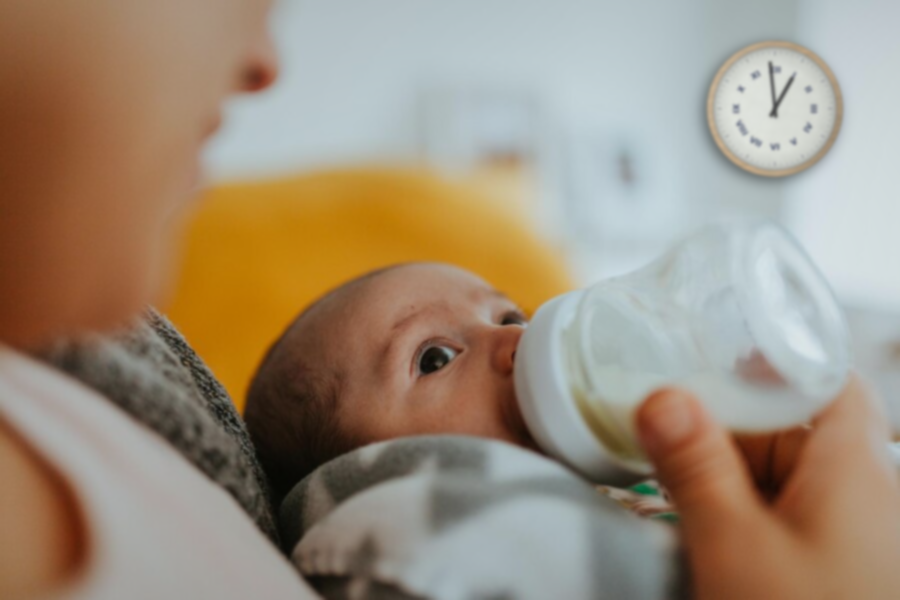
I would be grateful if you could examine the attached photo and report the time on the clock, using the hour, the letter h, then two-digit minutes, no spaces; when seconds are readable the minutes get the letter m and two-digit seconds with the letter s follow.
12h59
